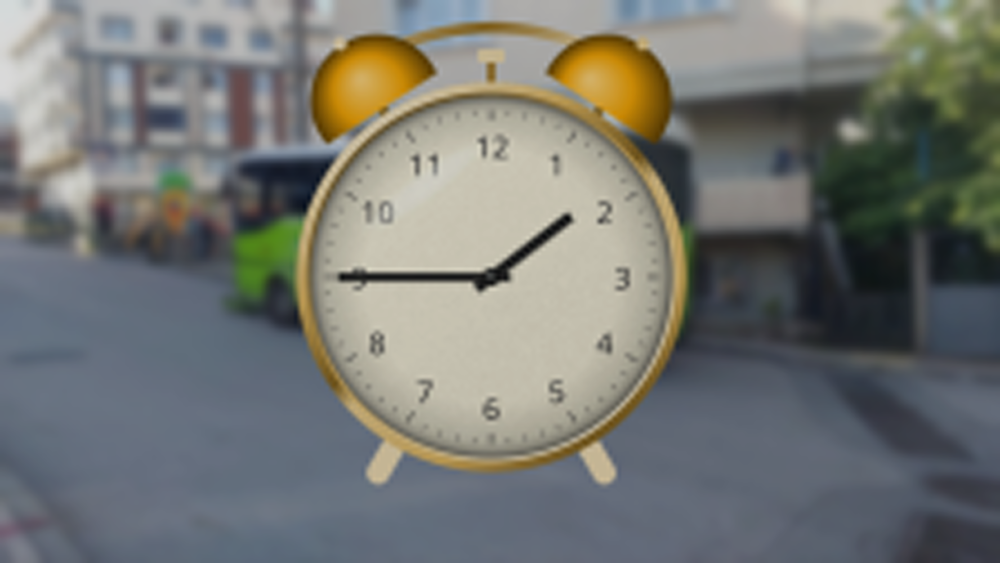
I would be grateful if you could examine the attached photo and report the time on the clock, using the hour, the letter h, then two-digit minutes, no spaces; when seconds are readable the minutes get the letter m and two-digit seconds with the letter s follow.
1h45
